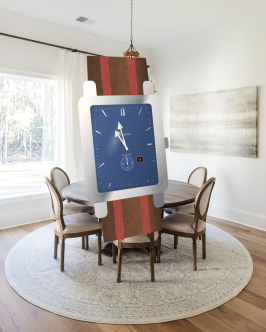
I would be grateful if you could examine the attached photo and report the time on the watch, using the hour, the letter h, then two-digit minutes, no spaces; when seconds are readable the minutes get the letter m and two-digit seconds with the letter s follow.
10h58
